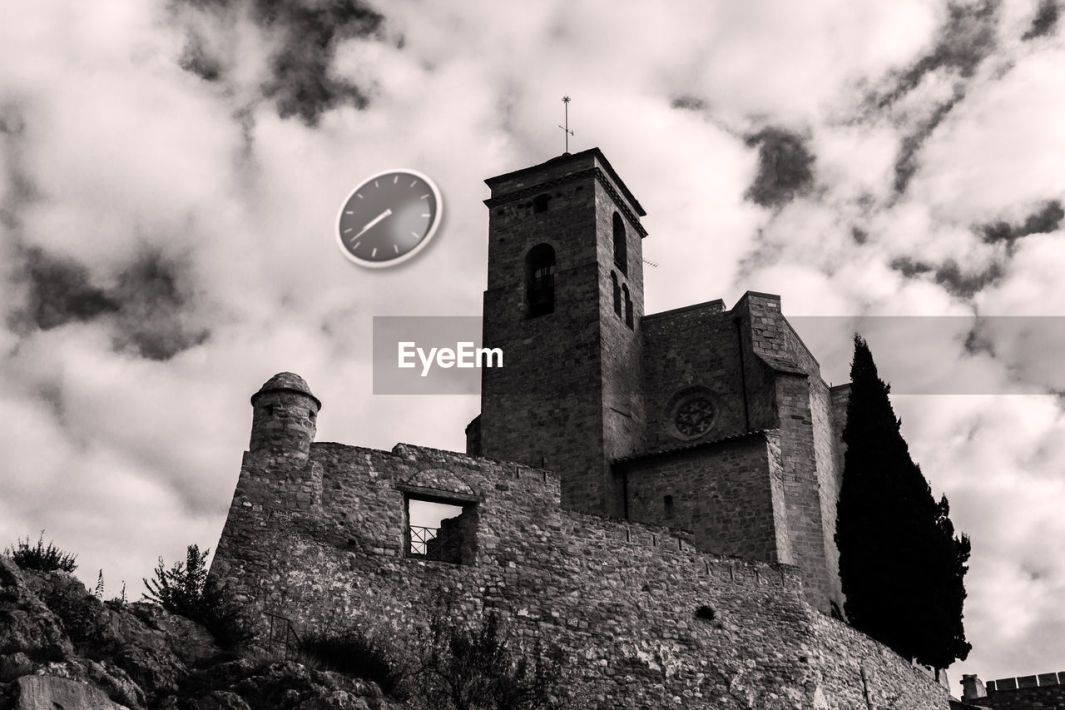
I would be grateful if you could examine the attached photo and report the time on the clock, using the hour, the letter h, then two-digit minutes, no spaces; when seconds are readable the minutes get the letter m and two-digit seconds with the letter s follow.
7h37
